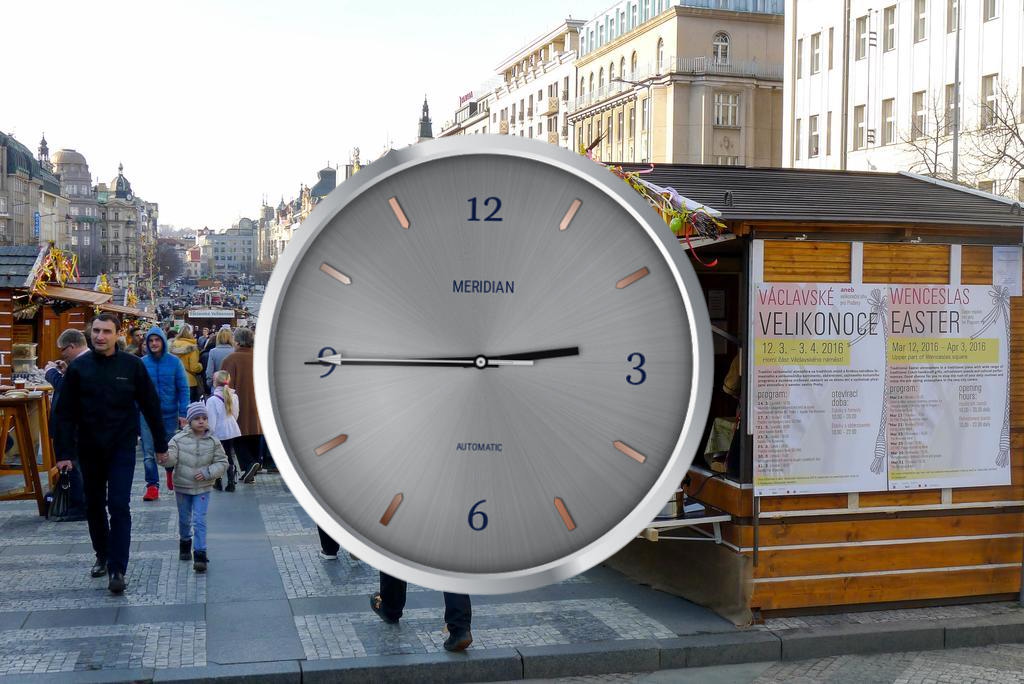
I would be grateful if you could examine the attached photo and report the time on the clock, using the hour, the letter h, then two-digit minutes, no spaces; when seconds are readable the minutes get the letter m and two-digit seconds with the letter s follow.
2h44m45s
